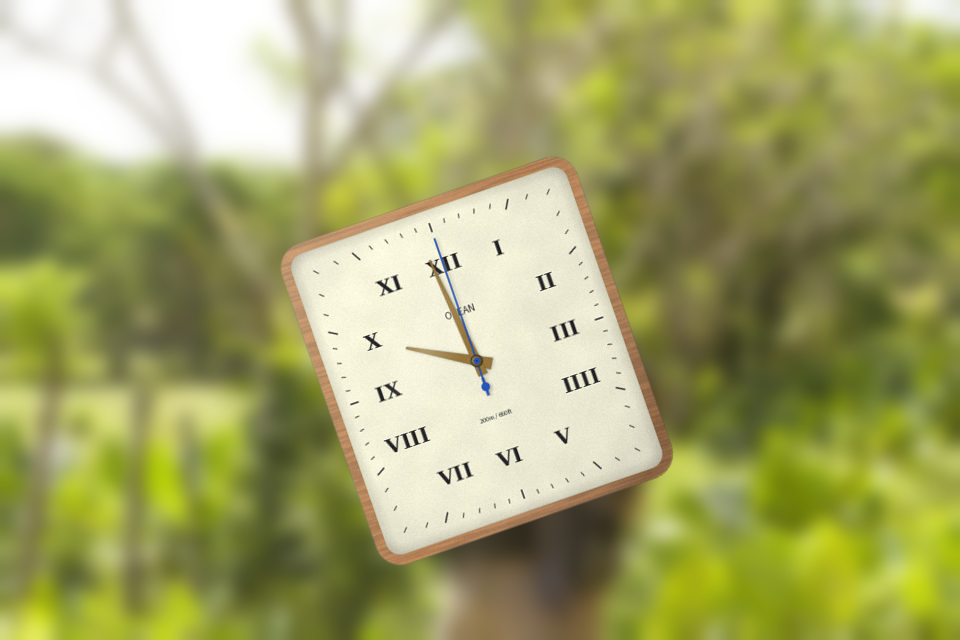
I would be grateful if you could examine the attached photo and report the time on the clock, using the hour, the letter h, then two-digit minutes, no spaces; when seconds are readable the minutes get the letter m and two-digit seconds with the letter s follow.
9h59m00s
